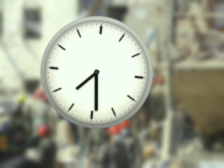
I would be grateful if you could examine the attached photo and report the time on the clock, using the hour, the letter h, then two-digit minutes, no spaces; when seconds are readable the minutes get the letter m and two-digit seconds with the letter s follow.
7h29
